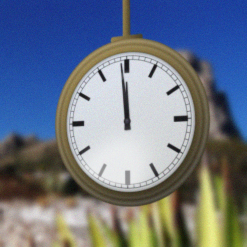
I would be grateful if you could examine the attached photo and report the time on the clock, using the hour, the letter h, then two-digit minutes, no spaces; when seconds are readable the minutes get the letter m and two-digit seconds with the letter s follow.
11h59
